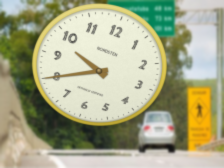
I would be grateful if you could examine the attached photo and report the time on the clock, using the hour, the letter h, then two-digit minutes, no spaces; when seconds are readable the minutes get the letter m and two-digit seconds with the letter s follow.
9h40
